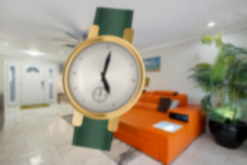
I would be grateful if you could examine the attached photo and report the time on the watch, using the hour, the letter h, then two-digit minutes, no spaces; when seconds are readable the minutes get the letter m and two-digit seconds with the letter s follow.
5h01
